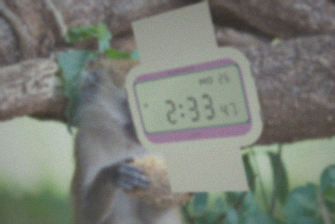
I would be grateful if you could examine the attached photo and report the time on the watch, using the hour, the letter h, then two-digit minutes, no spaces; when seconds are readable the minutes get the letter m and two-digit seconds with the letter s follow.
2h33m47s
